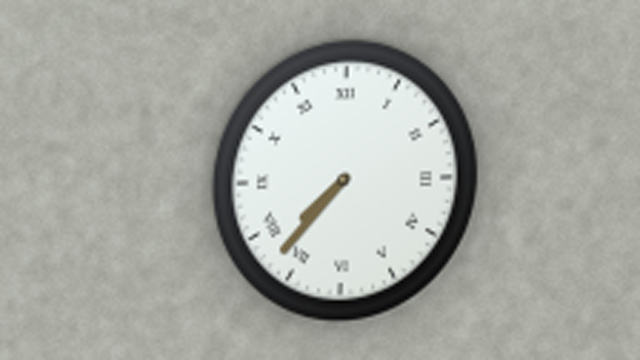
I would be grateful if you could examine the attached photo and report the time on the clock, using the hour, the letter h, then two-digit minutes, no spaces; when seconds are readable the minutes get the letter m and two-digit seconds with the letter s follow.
7h37
